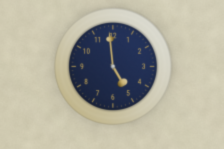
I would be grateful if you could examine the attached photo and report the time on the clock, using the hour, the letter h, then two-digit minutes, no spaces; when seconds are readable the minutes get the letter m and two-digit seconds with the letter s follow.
4h59
